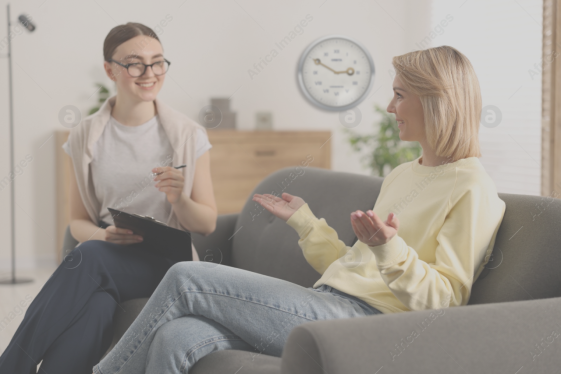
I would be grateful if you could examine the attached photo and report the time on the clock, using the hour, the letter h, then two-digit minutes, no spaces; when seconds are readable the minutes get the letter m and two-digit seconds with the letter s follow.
2h50
